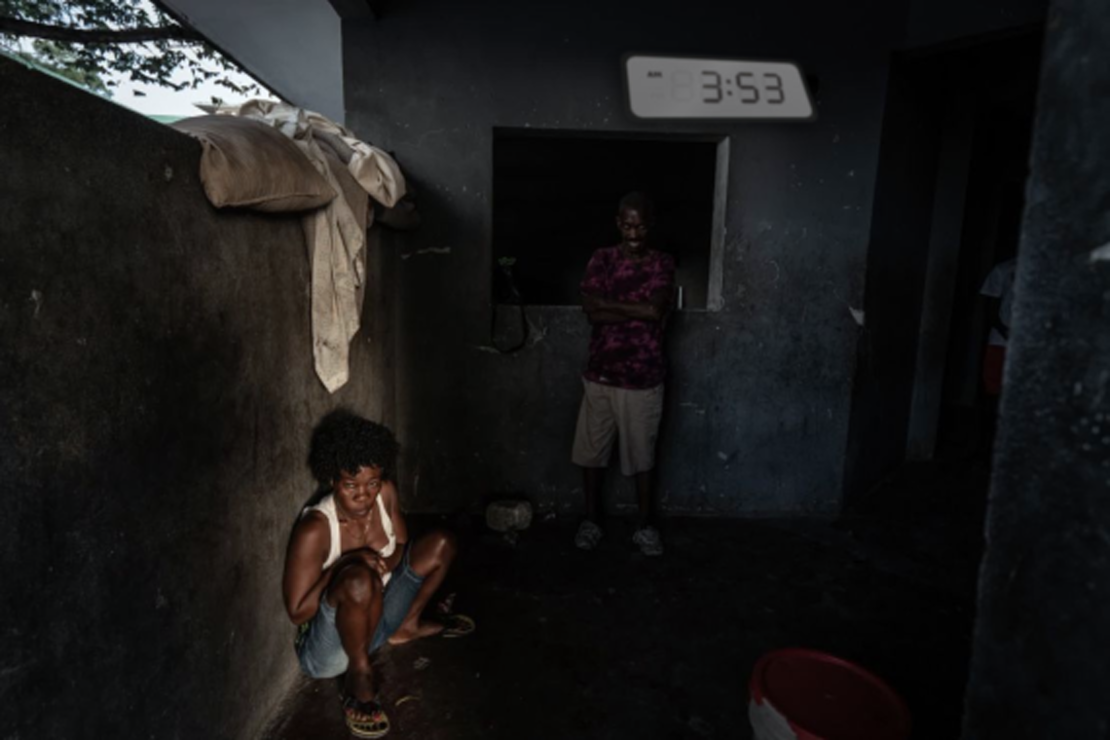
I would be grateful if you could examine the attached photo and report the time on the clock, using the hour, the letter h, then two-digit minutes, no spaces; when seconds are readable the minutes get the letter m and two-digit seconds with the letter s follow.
3h53
